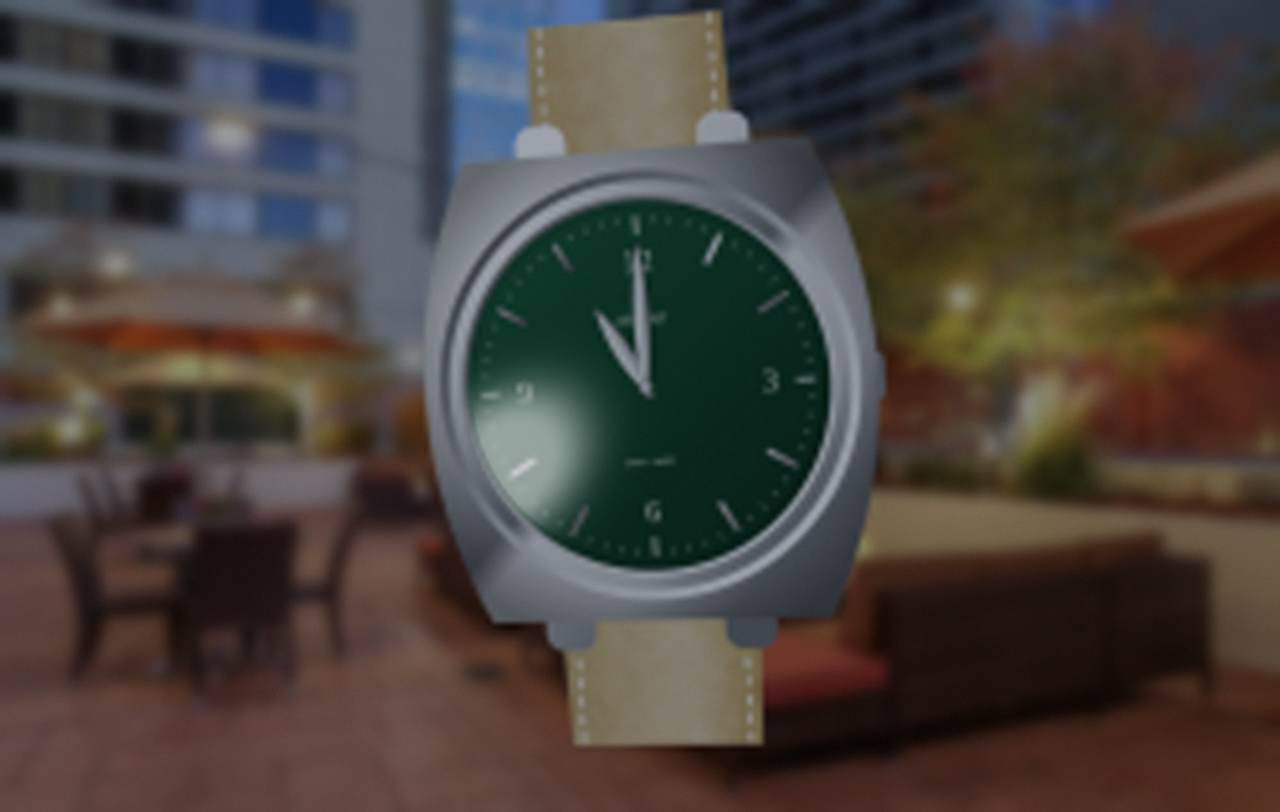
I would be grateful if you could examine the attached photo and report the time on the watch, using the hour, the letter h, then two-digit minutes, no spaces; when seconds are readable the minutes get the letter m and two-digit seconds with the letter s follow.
11h00
